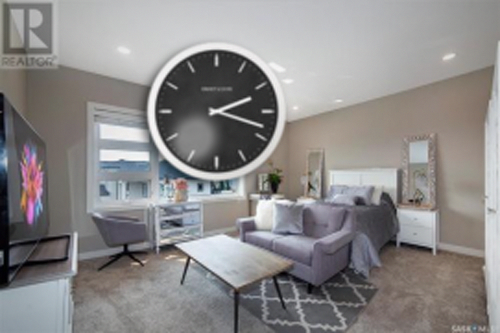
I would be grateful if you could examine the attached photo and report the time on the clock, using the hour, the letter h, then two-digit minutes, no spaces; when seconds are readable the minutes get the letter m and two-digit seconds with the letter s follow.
2h18
